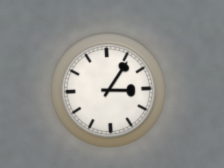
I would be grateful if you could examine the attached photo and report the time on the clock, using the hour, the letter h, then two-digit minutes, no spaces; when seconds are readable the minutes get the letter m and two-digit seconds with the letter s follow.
3h06
